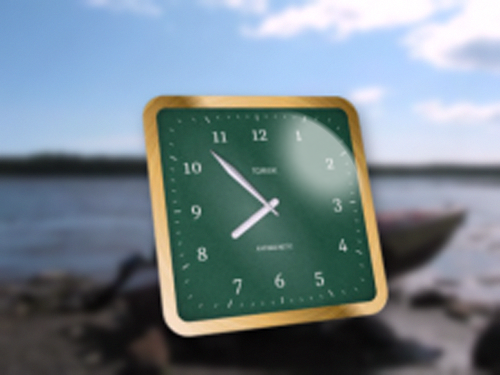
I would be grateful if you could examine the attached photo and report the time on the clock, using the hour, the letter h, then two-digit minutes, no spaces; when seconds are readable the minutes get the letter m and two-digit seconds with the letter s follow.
7h53
